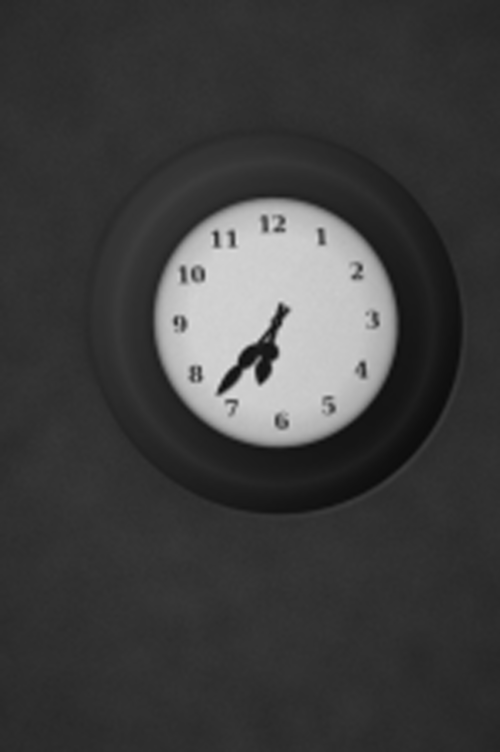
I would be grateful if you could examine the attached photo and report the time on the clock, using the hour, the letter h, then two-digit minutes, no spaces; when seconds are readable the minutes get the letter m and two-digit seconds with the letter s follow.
6h37
